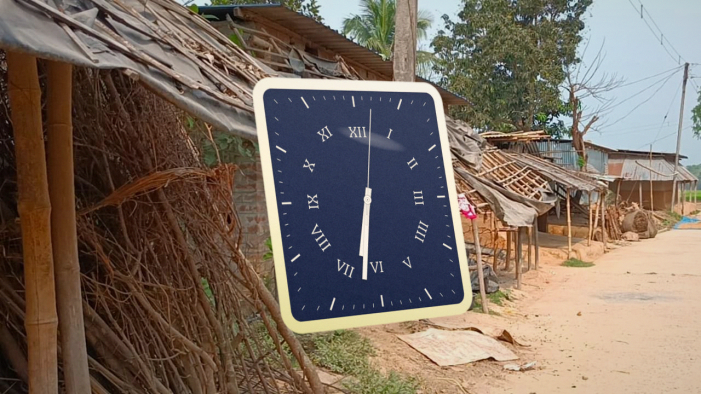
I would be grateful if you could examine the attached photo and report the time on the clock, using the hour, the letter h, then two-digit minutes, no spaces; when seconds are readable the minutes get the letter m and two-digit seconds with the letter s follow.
6h32m02s
